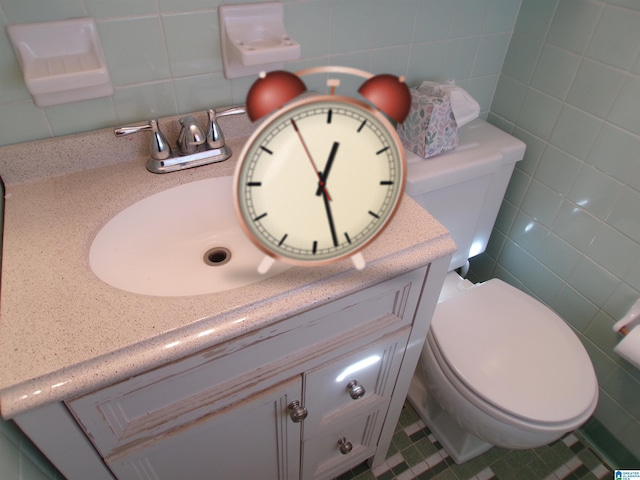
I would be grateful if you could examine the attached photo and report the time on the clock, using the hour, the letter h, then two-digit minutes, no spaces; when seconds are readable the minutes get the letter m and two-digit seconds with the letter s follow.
12h26m55s
